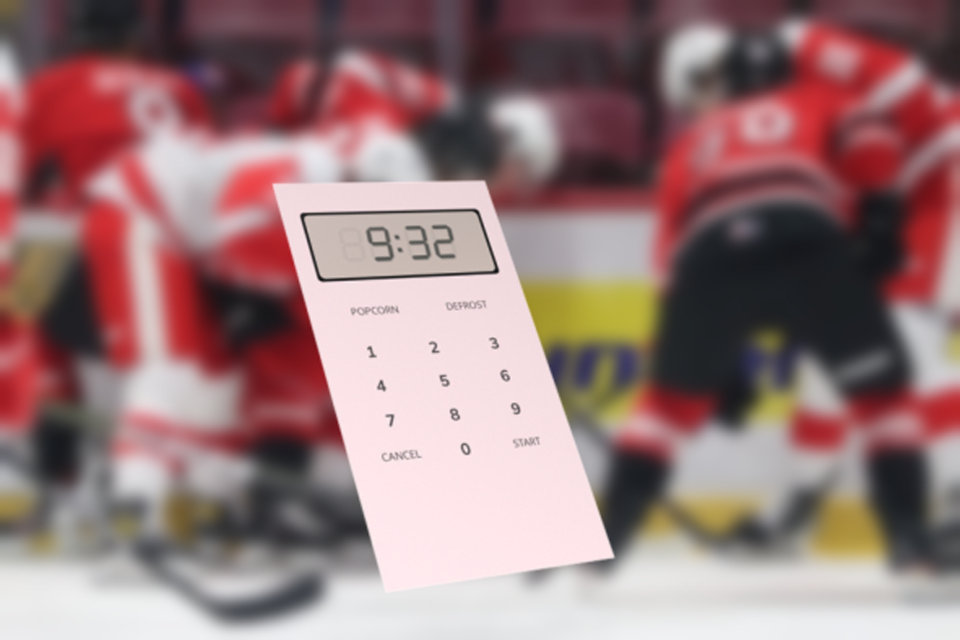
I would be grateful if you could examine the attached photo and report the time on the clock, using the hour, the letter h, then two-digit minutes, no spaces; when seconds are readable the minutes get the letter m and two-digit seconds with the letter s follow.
9h32
